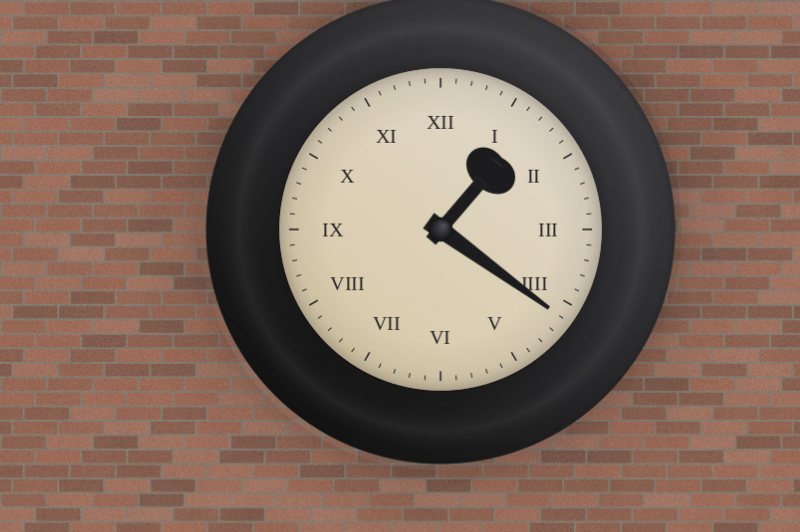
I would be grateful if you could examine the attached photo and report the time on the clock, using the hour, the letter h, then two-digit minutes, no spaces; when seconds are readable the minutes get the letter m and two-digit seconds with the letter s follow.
1h21
